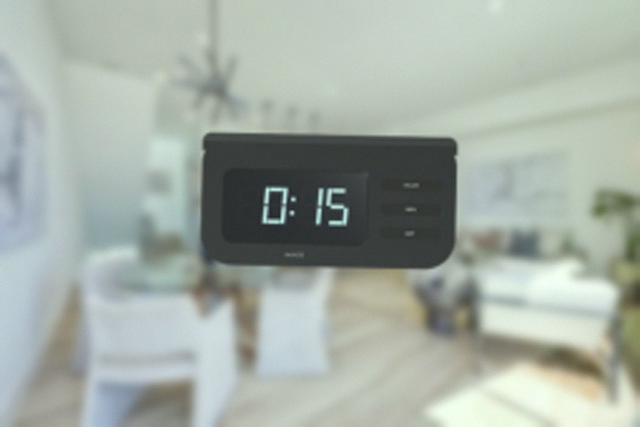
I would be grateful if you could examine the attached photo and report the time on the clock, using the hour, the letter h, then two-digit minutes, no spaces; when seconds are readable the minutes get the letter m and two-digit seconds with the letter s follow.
0h15
